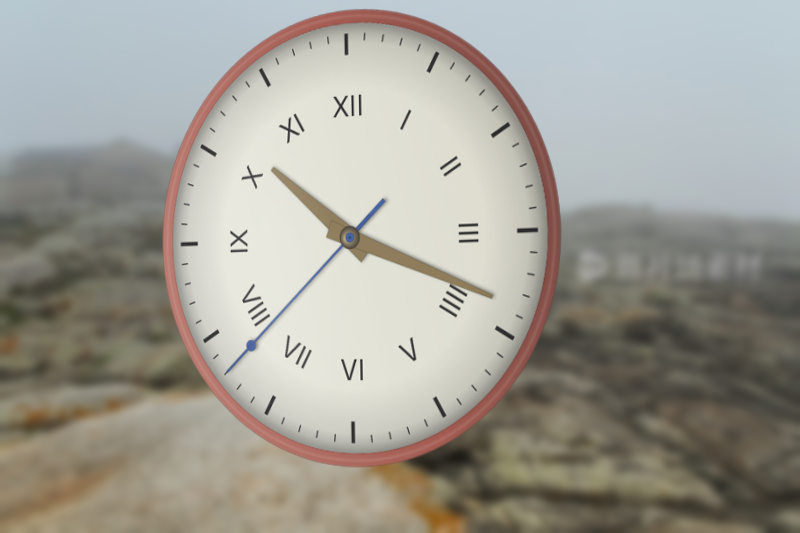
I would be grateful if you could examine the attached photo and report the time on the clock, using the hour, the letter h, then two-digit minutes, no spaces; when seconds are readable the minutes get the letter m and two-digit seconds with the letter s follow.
10h18m38s
